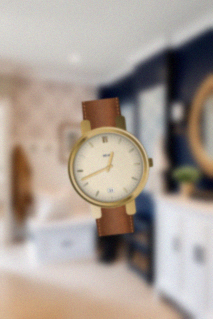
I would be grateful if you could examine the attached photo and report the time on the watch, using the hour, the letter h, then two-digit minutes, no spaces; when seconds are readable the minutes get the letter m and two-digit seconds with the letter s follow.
12h42
